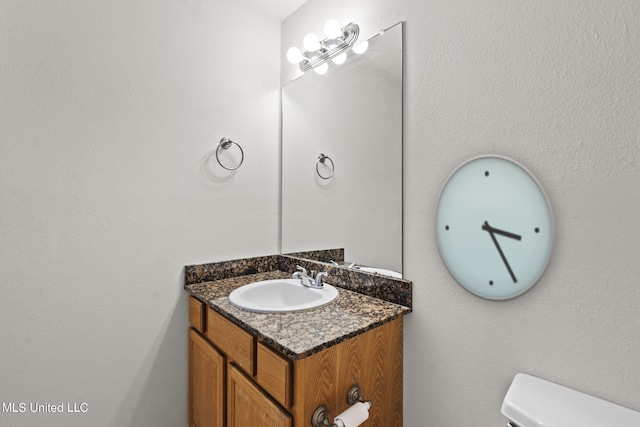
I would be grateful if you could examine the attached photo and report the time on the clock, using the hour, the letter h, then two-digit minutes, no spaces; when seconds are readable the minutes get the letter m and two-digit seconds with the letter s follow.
3h25
